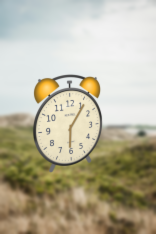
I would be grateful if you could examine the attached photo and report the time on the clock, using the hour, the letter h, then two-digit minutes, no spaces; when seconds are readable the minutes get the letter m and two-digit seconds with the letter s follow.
6h06
